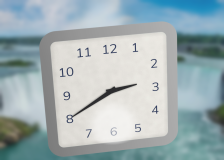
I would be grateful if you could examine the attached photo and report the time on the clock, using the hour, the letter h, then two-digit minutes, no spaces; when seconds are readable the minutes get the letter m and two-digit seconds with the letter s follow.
2h40
